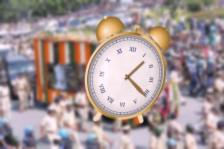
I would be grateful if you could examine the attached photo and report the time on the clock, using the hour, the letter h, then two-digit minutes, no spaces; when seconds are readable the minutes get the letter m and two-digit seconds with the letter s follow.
1h21
